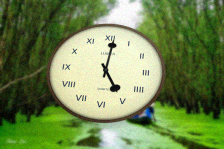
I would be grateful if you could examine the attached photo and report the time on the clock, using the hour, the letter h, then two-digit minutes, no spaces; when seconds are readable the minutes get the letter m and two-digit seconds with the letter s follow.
5h01
